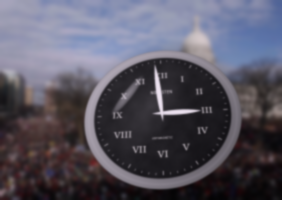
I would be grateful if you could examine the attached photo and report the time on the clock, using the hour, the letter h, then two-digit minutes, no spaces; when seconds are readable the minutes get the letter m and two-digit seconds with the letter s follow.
2h59
